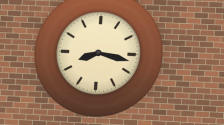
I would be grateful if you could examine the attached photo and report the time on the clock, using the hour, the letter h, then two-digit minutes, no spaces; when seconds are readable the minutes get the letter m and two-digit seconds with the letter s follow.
8h17
